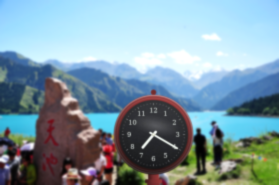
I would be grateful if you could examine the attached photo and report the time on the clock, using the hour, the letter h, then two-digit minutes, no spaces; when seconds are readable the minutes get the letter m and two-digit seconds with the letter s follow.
7h20
